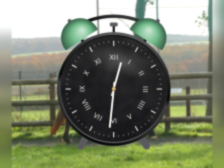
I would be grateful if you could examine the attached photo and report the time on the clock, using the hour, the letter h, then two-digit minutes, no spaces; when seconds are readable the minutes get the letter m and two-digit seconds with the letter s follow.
12h31
